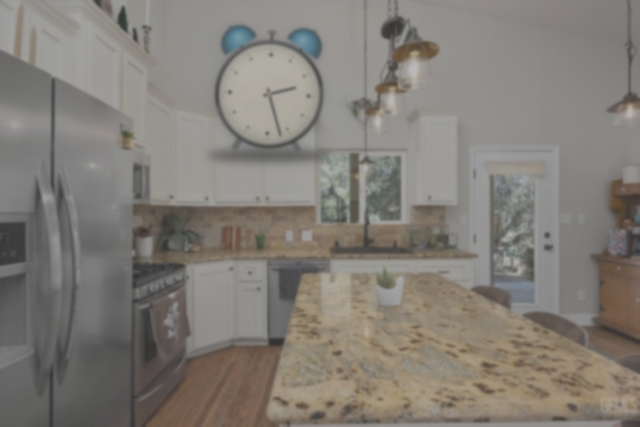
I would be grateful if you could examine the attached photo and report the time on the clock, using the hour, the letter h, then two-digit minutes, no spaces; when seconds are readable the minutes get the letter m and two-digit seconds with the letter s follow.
2h27
